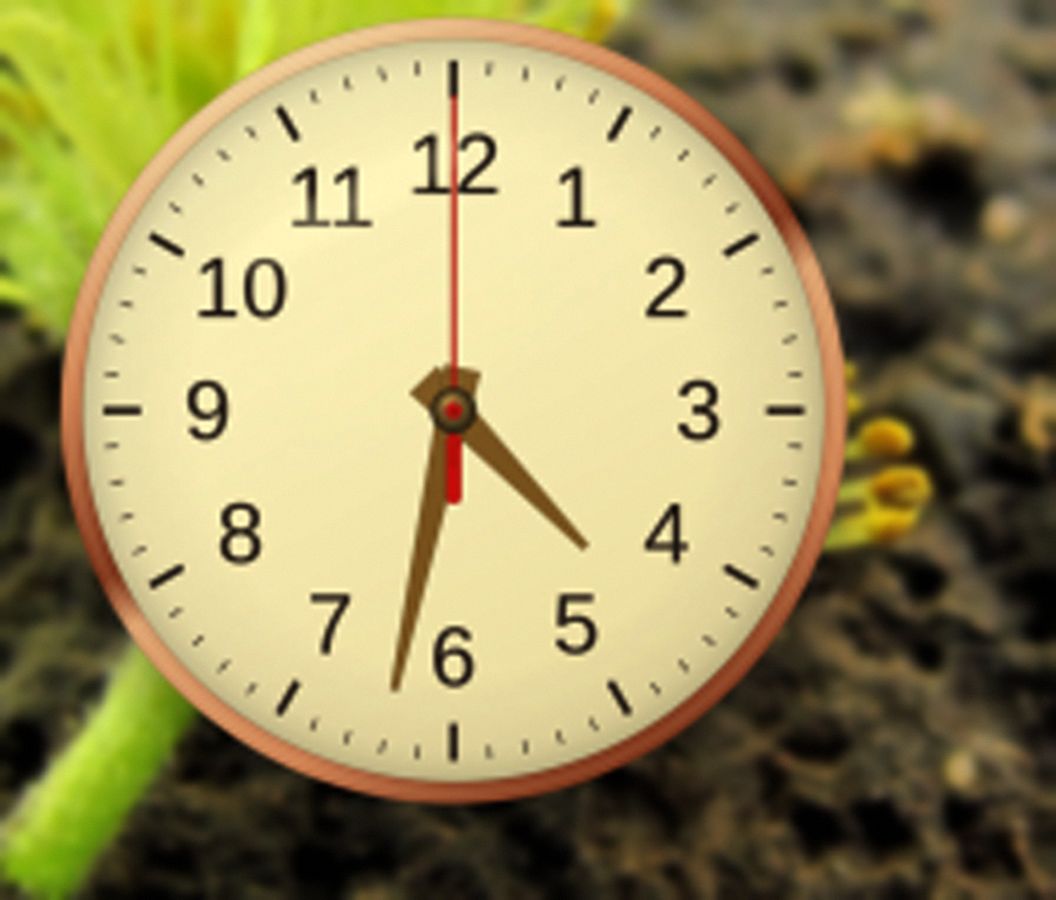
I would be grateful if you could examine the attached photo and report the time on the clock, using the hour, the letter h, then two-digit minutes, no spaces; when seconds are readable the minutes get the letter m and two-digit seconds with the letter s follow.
4h32m00s
